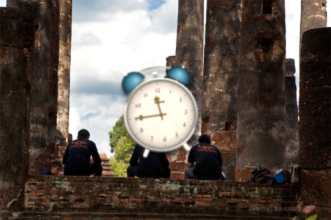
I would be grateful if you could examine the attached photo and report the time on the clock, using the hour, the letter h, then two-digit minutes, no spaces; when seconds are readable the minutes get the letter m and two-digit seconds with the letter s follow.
11h45
